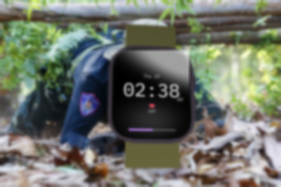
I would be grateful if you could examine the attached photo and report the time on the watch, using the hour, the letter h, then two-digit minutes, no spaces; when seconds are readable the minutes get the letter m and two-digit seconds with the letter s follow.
2h38
